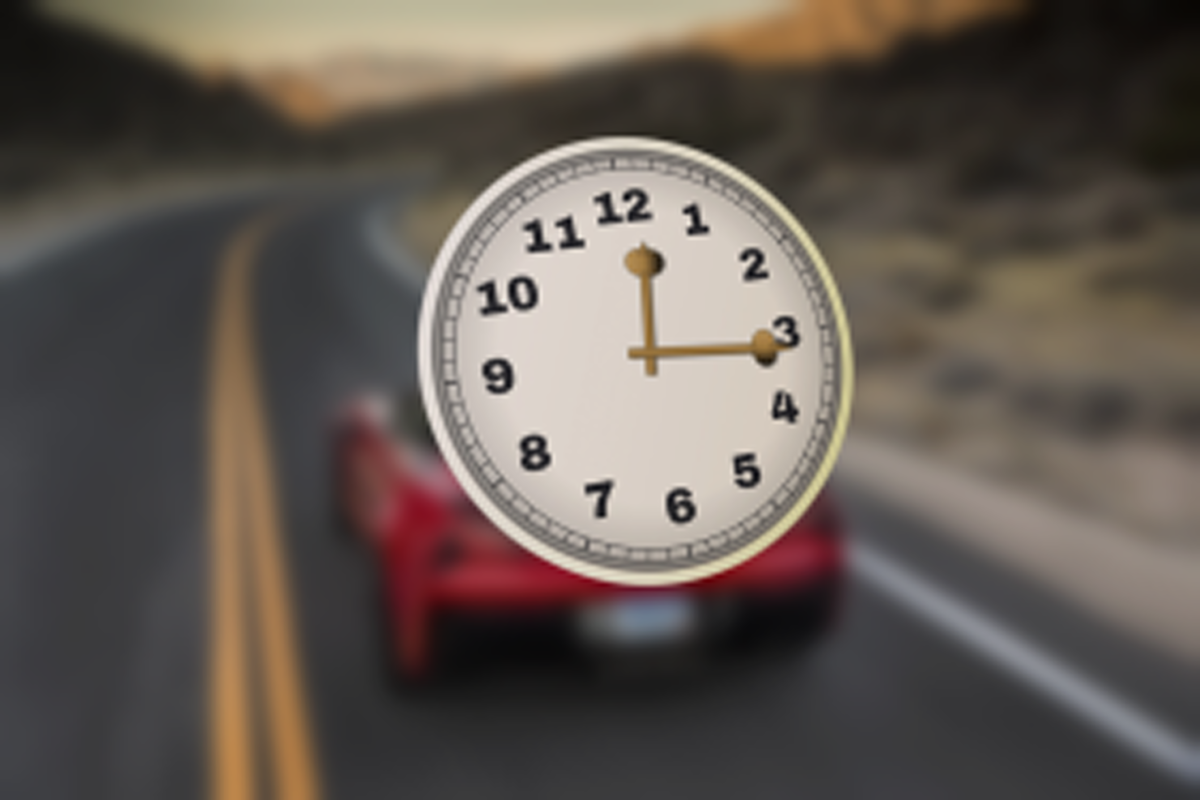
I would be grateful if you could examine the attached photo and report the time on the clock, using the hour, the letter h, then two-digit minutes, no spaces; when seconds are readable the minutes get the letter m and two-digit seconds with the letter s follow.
12h16
